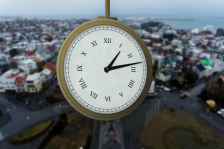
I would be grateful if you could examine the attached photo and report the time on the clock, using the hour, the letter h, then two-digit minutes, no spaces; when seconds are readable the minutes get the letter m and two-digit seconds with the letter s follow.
1h13
